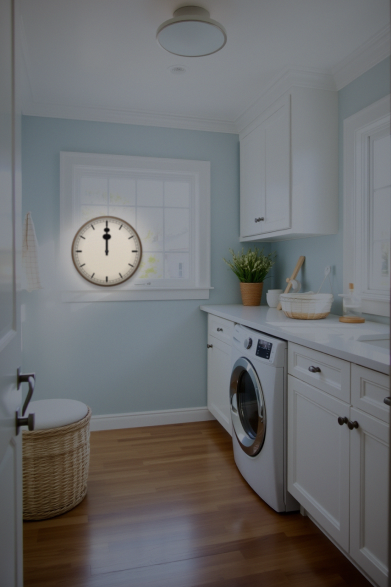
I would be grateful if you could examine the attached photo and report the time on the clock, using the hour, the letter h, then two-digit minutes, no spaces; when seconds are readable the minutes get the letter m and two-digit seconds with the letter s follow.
12h00
